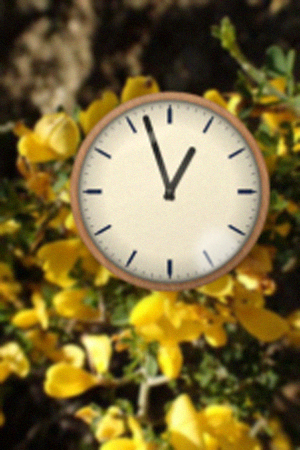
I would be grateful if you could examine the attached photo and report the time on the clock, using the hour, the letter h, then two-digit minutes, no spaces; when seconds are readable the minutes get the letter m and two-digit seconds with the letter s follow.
12h57
